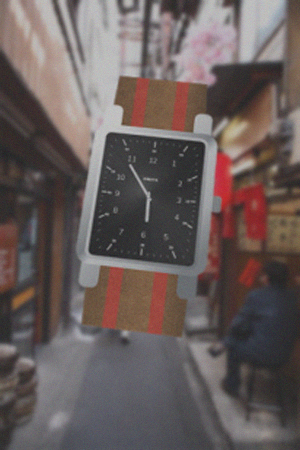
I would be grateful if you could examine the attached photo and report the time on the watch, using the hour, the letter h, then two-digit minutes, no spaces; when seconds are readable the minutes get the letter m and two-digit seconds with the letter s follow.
5h54
